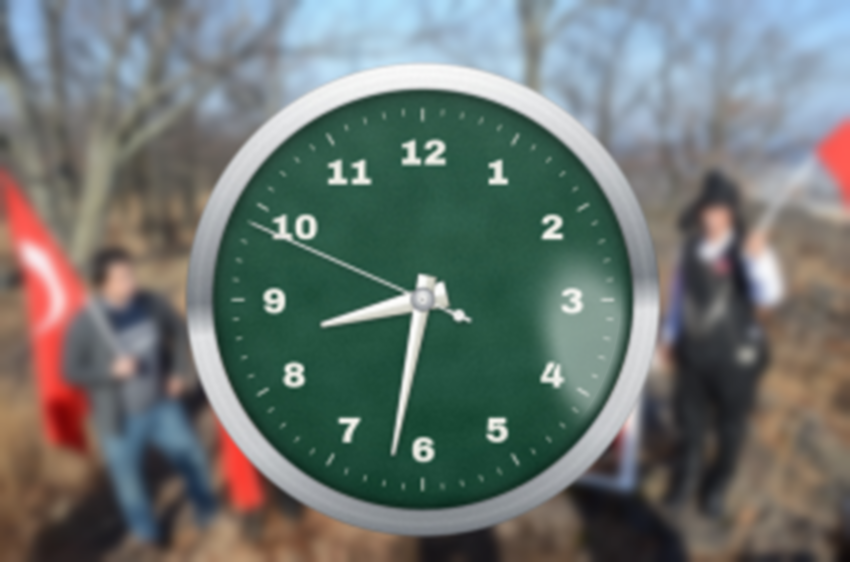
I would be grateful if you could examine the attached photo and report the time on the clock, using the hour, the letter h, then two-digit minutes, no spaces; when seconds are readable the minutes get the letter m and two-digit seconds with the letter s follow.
8h31m49s
